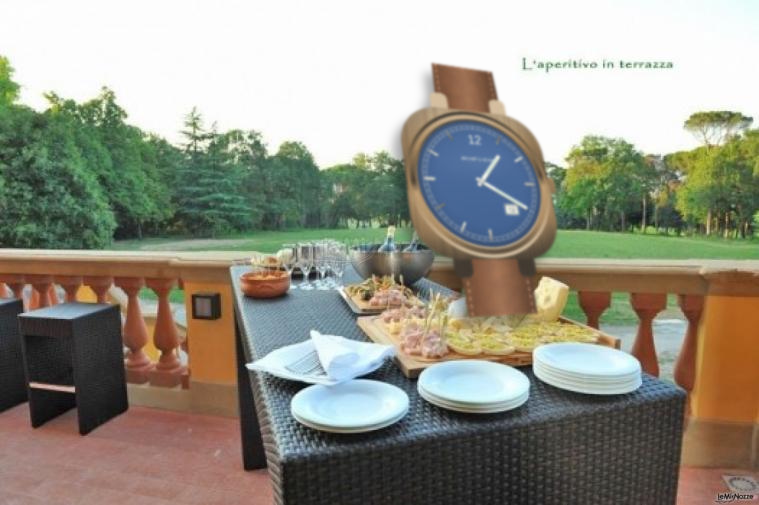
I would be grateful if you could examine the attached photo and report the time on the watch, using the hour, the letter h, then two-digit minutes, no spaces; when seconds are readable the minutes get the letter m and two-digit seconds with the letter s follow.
1h20
